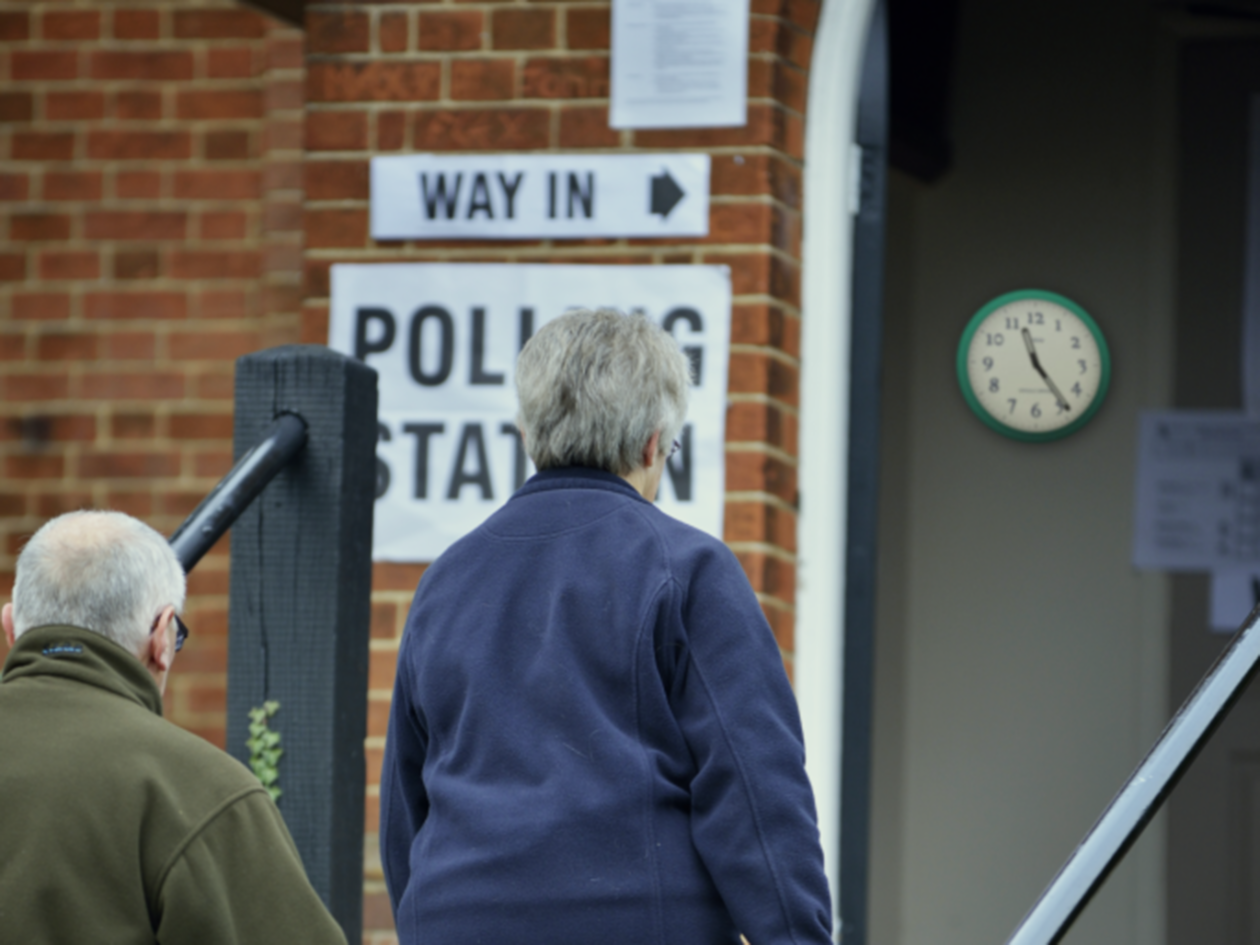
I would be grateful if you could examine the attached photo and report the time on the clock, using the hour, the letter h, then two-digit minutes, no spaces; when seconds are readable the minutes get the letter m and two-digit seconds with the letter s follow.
11h24
